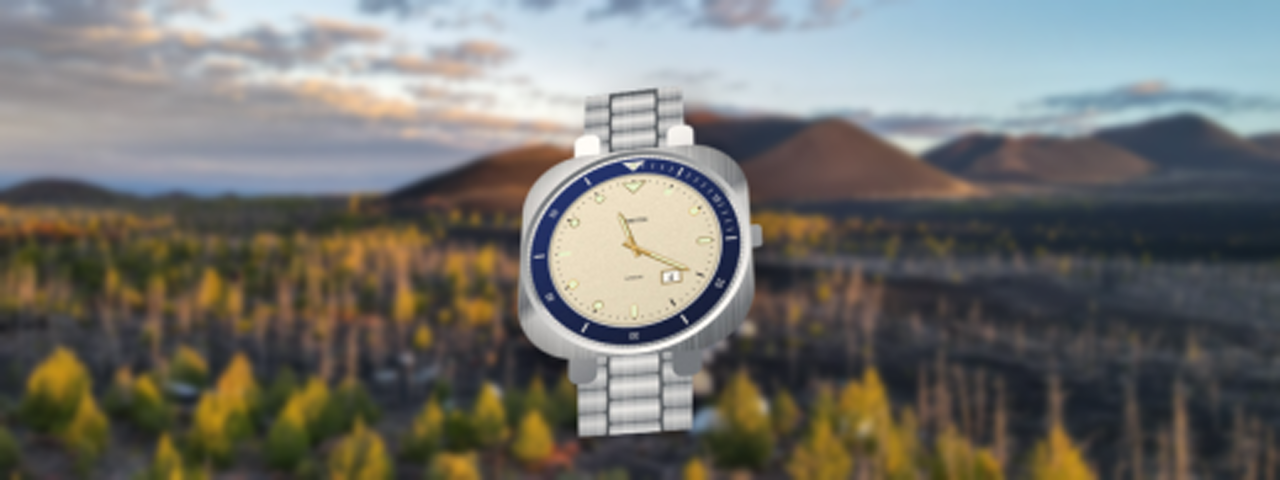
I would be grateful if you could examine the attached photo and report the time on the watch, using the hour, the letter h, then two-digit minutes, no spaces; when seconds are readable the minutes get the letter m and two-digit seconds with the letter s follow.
11h20
